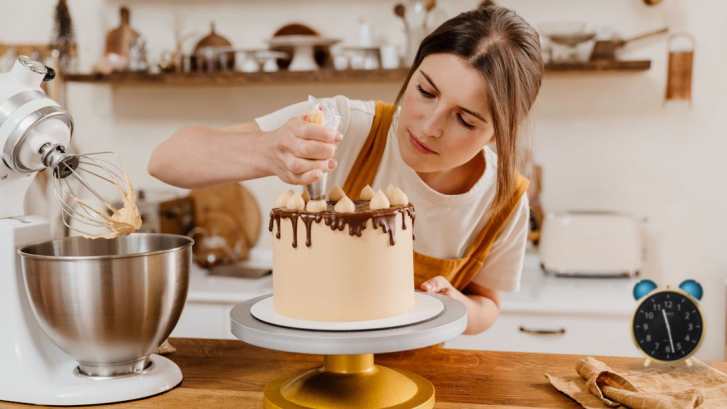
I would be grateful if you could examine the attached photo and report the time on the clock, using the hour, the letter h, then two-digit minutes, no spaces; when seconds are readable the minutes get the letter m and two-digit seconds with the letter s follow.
11h28
